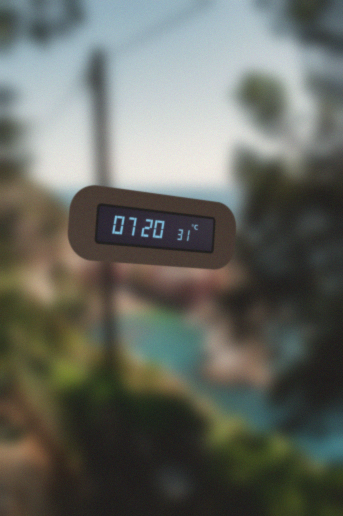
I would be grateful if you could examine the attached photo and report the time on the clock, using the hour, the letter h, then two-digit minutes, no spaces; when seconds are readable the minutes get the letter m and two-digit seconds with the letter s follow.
7h20
